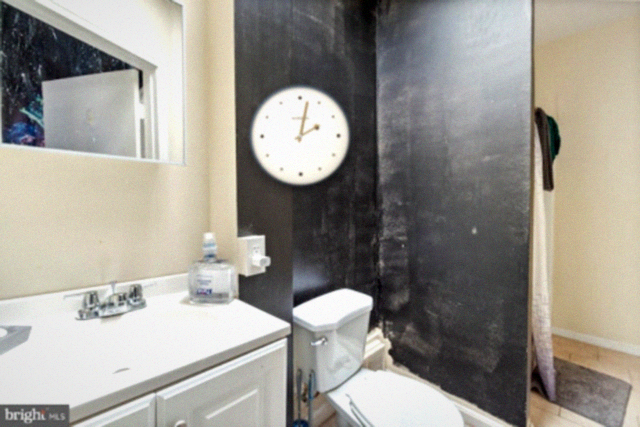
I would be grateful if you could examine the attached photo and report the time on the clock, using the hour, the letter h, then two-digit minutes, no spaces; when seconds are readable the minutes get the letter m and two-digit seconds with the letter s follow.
2h02
